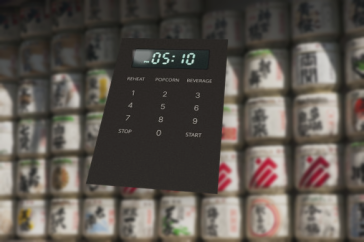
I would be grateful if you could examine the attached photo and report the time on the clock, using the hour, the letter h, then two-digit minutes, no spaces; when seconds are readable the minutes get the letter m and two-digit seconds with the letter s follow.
5h10
